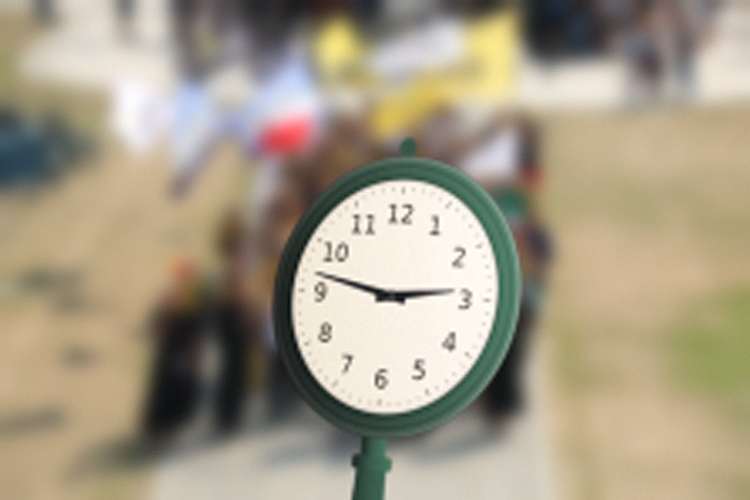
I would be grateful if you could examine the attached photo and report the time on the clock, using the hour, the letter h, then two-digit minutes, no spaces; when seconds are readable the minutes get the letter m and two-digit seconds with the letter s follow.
2h47
